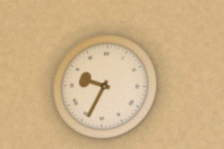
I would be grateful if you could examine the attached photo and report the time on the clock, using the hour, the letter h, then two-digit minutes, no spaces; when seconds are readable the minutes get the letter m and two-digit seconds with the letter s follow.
9h34
